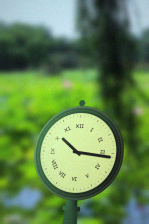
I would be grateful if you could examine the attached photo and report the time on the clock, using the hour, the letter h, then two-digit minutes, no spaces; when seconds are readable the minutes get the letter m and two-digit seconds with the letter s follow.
10h16
